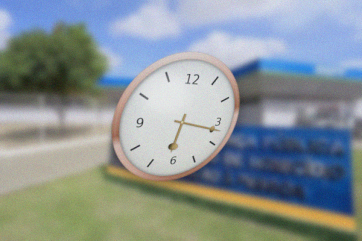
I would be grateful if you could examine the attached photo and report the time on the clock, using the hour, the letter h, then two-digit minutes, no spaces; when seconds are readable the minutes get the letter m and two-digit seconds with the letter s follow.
6h17
